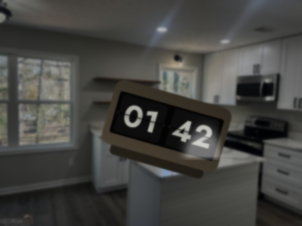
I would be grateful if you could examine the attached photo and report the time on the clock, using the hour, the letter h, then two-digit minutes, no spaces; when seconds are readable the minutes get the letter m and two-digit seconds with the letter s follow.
1h42
